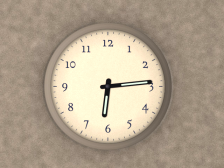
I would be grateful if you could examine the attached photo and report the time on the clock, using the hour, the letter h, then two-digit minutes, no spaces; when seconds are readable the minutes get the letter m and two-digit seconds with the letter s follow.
6h14
